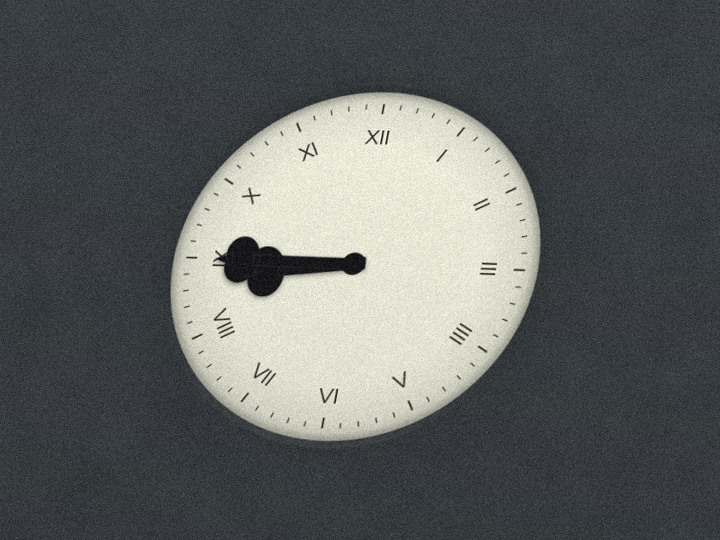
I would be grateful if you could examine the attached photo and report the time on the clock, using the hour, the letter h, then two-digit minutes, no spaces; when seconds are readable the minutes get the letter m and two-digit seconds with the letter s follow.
8h45
